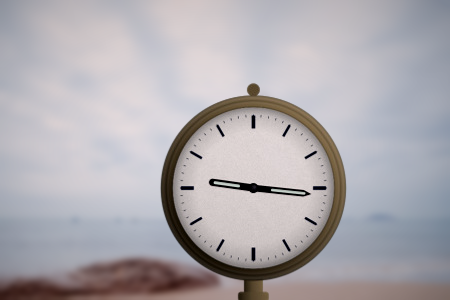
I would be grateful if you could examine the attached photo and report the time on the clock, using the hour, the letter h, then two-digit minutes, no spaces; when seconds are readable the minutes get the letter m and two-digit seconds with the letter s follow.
9h16
